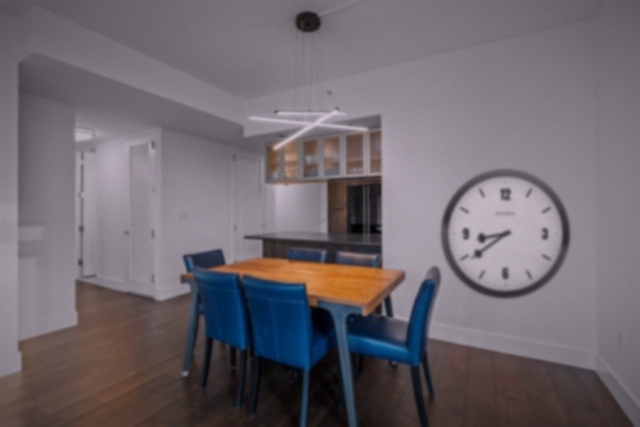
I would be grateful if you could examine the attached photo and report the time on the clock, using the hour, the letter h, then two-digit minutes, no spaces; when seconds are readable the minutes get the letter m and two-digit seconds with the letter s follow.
8h39
